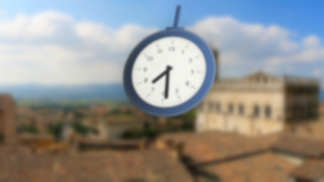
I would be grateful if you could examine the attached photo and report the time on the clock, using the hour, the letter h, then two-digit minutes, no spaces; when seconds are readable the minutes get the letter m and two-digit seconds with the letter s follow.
7h29
